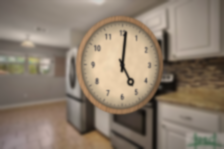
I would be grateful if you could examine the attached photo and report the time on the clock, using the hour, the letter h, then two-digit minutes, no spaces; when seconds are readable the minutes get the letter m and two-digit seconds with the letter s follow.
5h01
